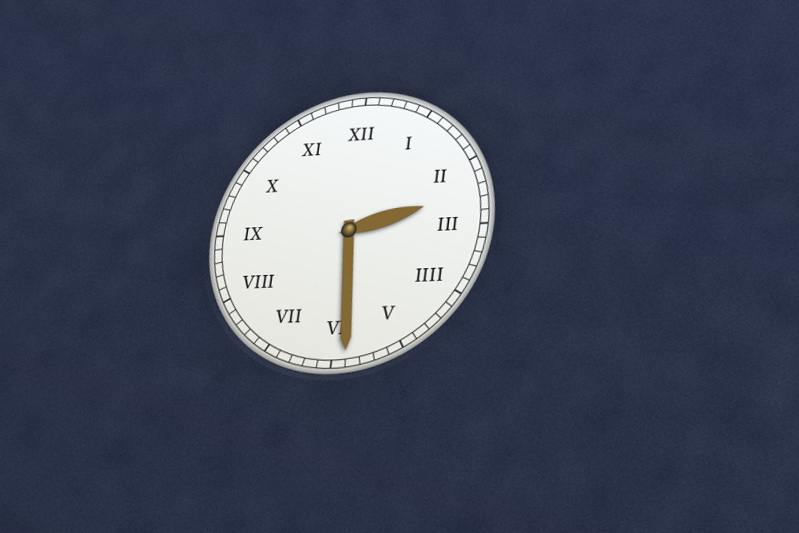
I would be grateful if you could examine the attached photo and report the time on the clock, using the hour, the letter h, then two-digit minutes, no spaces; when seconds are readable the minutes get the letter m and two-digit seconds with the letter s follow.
2h29
